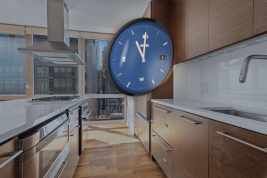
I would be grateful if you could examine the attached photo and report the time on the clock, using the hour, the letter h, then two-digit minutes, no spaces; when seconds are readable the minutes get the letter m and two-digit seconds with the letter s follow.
11h00
